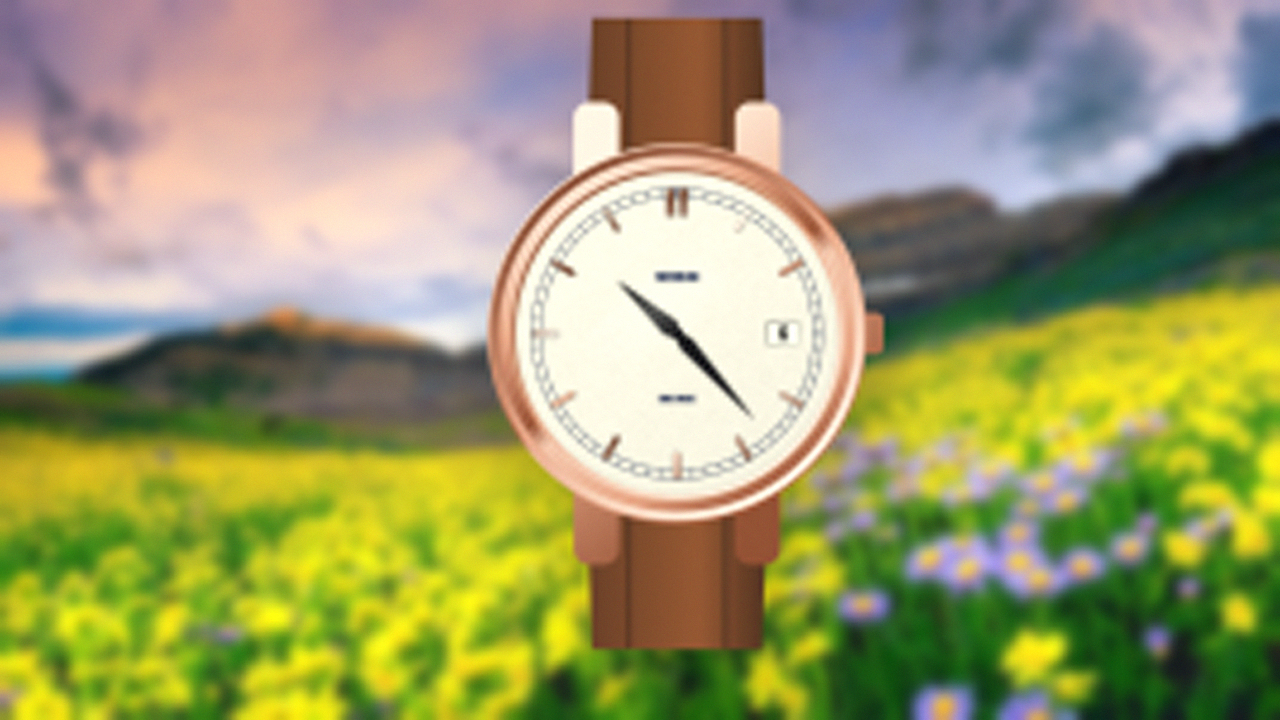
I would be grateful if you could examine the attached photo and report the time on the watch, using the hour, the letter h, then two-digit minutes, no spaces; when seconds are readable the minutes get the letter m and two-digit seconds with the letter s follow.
10h23
